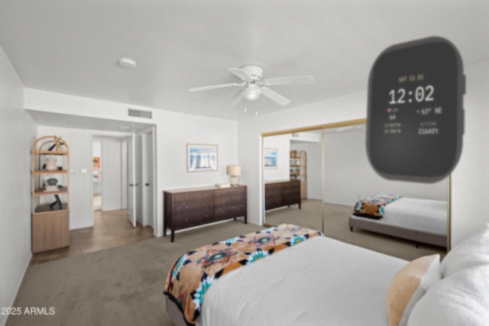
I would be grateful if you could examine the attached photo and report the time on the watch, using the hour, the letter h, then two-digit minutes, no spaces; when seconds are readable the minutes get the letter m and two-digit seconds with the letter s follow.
12h02
